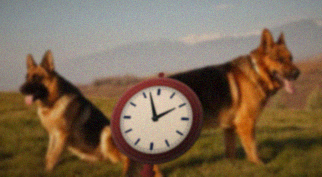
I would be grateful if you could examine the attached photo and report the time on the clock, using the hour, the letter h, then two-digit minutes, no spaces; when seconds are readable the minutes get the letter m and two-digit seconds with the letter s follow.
1h57
